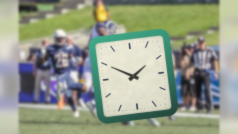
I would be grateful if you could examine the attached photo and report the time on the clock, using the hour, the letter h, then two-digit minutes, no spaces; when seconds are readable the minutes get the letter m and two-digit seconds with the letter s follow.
1h50
